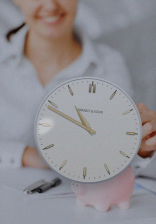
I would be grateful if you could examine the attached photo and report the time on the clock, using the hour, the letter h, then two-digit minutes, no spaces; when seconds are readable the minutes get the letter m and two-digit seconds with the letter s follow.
10h49
